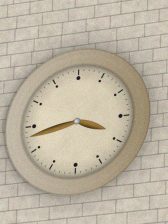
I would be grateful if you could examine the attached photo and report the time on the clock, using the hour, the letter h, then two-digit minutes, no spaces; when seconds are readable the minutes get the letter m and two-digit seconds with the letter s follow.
3h43
